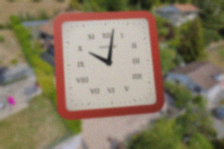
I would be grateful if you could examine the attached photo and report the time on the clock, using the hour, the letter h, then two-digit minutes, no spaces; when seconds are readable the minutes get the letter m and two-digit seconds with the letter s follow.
10h02
